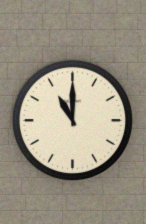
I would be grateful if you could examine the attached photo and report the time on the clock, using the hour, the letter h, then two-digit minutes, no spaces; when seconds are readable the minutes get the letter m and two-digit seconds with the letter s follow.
11h00
